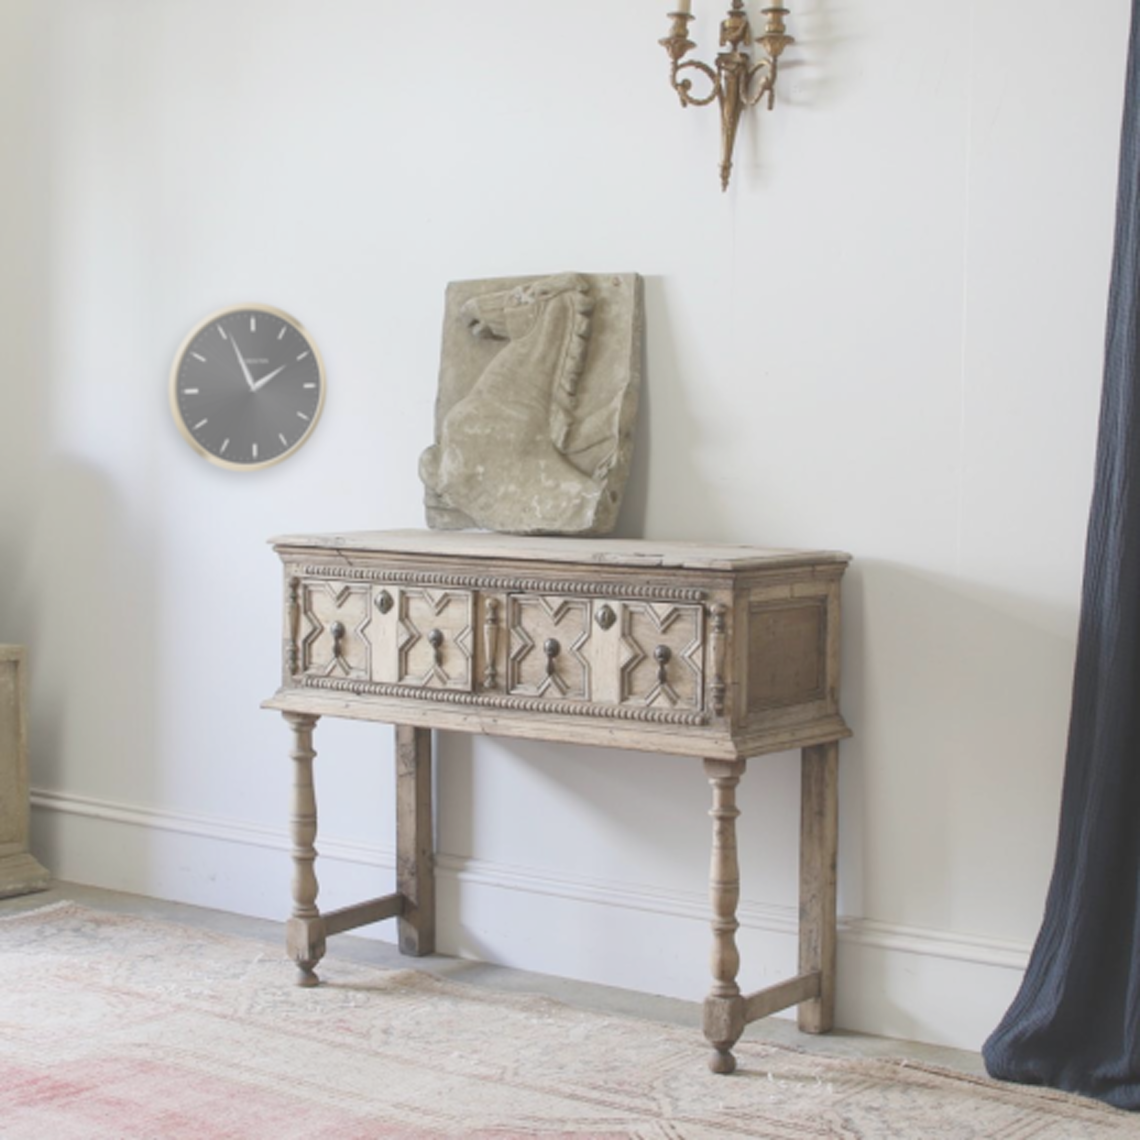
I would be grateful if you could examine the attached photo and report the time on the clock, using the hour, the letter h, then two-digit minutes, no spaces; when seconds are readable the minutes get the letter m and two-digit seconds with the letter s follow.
1h56
